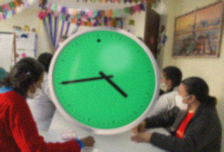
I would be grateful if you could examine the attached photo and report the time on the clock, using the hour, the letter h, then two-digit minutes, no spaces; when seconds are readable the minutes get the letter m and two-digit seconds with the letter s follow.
4h45
